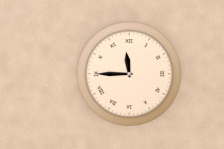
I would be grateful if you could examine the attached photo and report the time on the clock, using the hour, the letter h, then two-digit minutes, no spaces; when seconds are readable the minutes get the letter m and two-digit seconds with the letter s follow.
11h45
